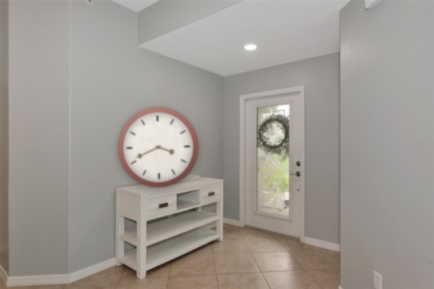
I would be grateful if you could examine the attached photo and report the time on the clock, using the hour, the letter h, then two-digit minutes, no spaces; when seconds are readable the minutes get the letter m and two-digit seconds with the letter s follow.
3h41
